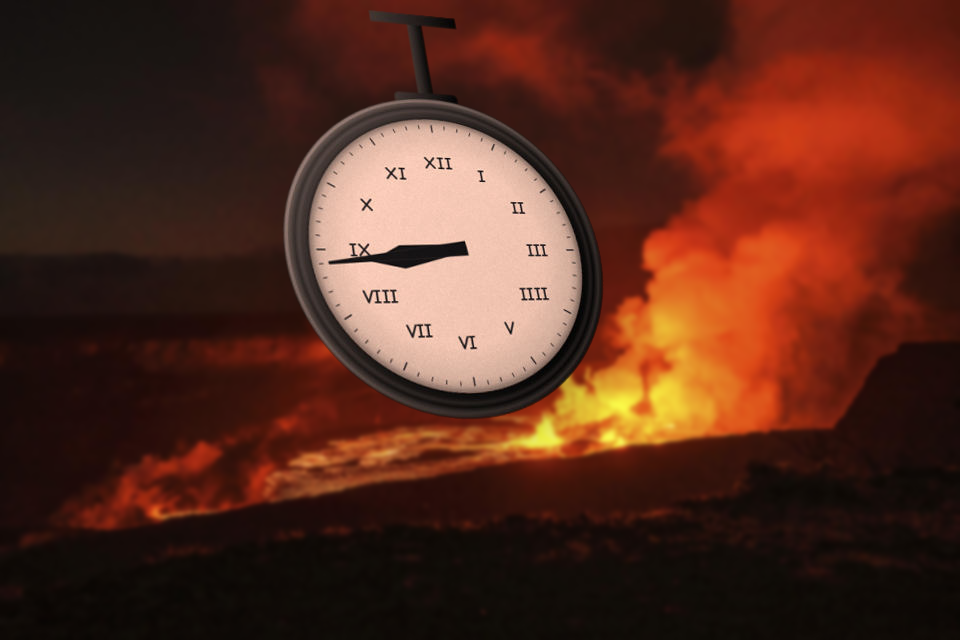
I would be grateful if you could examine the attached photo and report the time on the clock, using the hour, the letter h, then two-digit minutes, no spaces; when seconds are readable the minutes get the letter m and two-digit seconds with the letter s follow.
8h44
